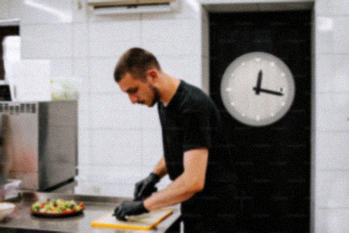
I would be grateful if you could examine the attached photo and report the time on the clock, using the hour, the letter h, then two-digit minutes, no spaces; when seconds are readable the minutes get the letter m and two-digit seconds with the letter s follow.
12h17
